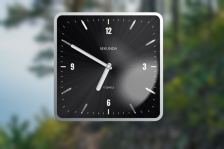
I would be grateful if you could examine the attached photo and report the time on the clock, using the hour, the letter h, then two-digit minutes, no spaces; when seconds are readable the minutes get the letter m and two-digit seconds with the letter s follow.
6h50
